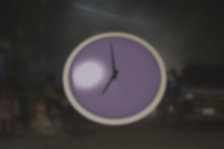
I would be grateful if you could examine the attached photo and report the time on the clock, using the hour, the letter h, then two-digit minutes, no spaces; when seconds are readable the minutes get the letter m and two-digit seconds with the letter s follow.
6h59
